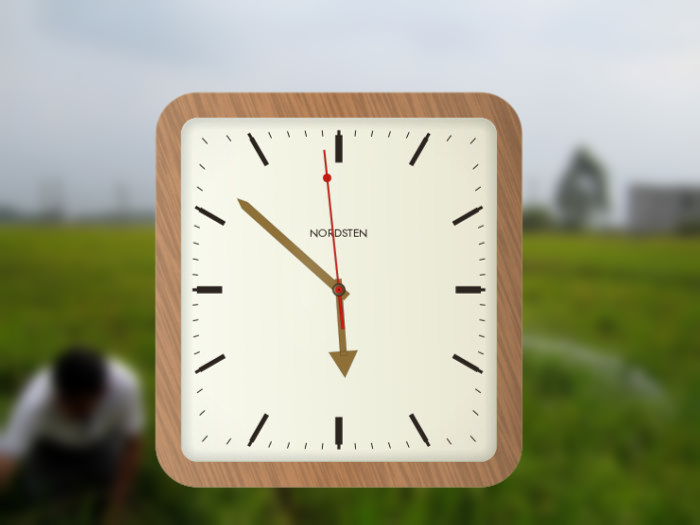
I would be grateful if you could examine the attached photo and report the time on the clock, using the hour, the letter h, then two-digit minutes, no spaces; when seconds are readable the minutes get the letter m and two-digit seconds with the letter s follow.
5h51m59s
